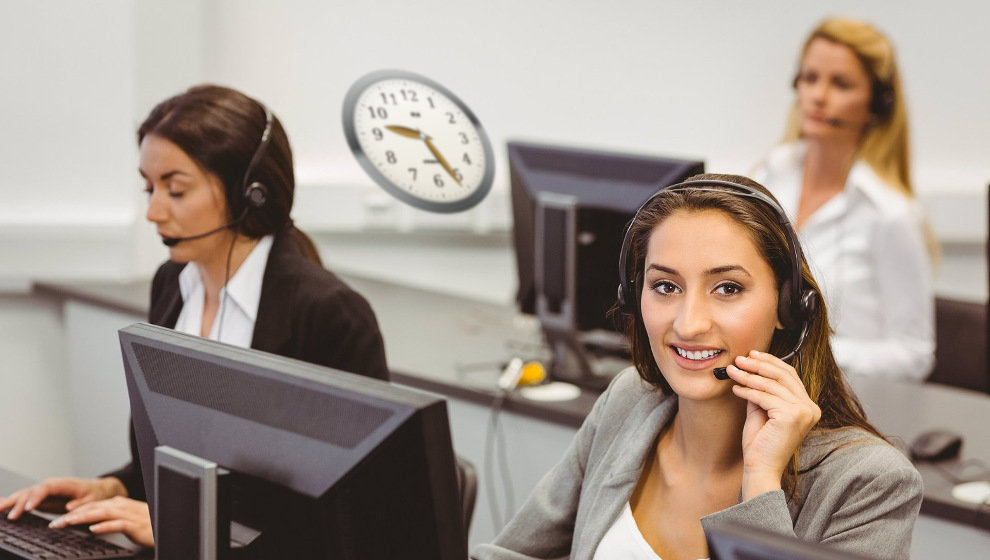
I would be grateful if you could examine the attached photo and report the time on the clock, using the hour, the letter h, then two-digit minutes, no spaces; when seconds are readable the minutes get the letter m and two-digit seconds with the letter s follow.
9h26
